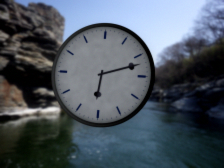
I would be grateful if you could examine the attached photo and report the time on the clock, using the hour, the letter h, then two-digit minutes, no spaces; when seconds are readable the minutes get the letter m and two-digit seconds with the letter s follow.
6h12
